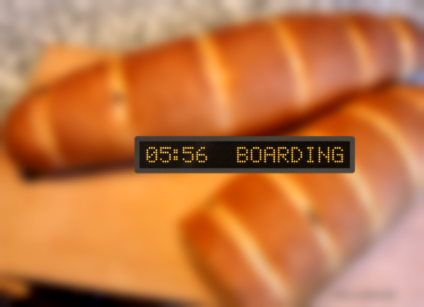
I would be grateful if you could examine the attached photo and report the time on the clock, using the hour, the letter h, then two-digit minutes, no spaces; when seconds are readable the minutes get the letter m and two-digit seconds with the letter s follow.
5h56
